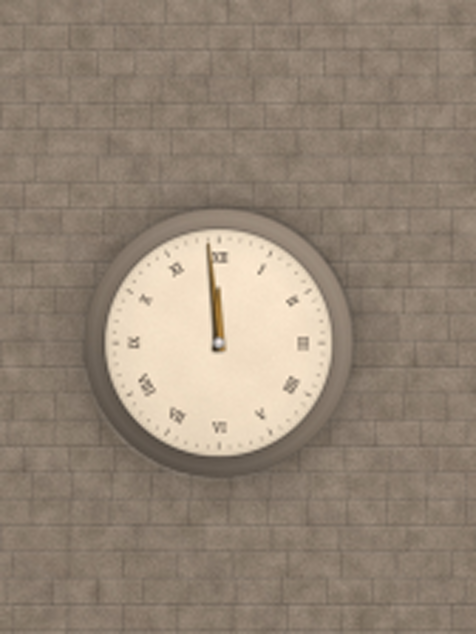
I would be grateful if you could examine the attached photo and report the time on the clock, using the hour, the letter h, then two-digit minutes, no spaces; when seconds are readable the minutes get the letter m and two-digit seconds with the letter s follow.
11h59
